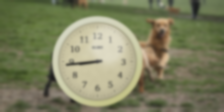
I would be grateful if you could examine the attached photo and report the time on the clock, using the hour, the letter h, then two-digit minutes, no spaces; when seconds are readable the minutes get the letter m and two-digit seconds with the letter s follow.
8h44
